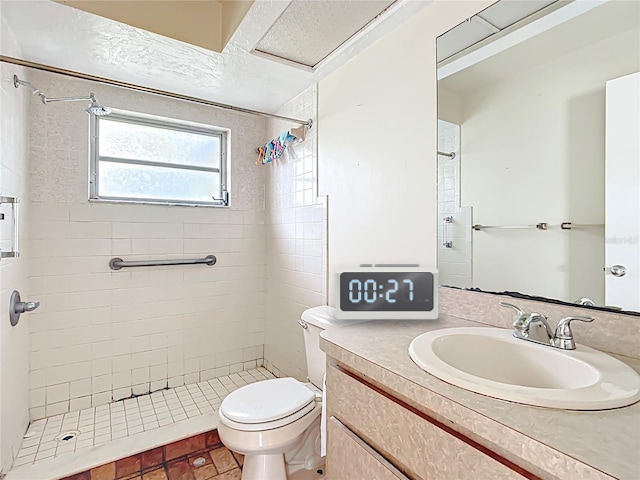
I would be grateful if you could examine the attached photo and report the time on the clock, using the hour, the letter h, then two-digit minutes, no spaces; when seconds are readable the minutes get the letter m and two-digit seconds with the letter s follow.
0h27
